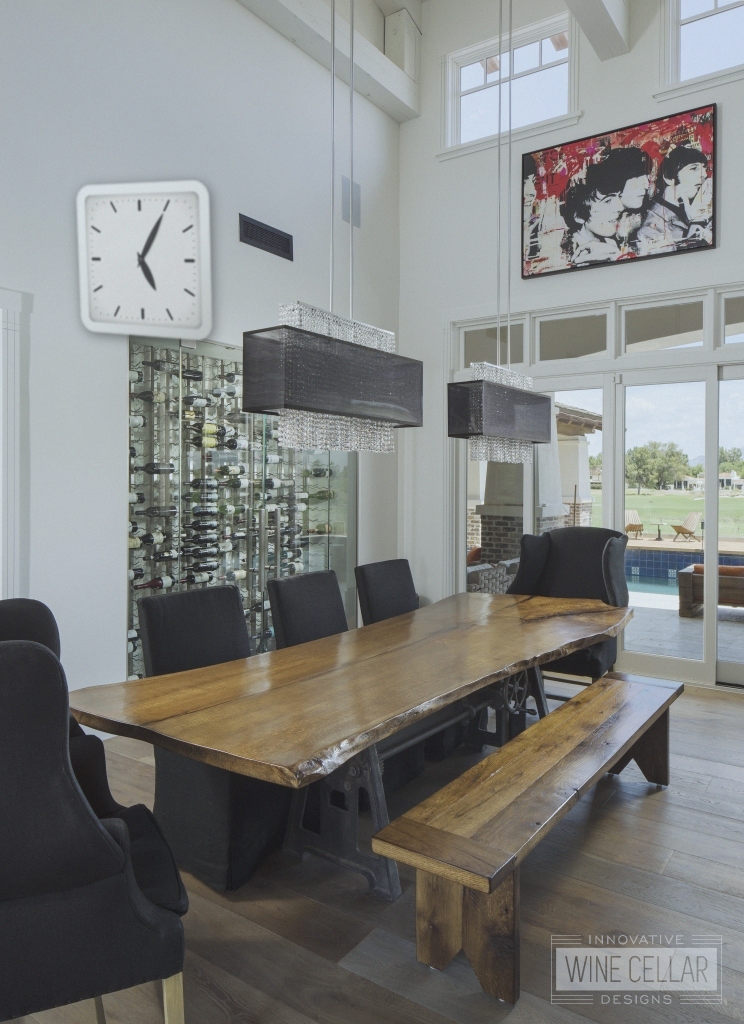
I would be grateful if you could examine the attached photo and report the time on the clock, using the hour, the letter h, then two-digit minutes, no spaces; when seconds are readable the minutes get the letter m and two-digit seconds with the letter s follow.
5h05
